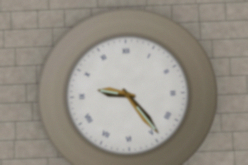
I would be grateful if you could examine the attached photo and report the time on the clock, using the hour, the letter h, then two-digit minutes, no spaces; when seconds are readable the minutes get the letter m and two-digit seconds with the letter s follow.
9h24
